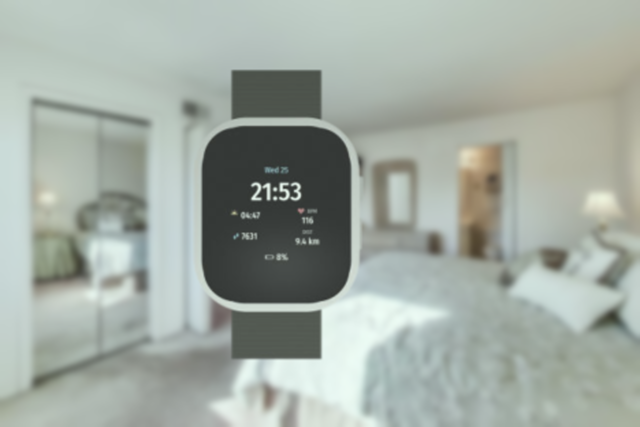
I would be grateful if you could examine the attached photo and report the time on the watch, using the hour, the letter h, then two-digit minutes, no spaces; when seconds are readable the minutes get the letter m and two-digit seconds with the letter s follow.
21h53
